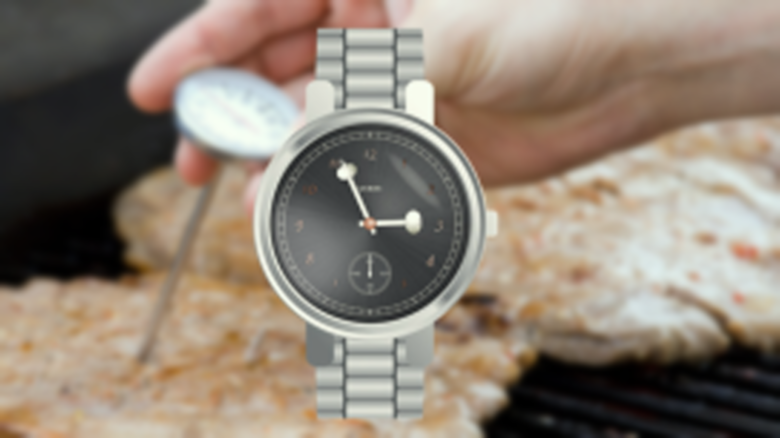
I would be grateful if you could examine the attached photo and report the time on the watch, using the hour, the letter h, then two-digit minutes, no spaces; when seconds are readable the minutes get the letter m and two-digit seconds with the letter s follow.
2h56
